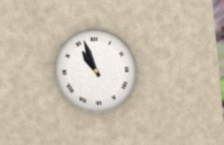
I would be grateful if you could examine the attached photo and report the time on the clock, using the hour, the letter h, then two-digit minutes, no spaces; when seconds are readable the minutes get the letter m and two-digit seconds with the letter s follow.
10h57
